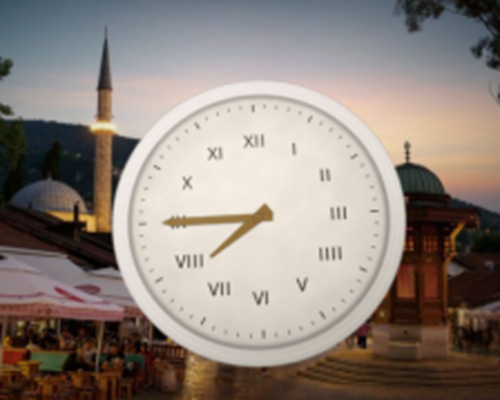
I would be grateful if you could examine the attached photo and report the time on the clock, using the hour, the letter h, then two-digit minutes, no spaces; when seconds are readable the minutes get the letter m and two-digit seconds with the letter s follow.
7h45
